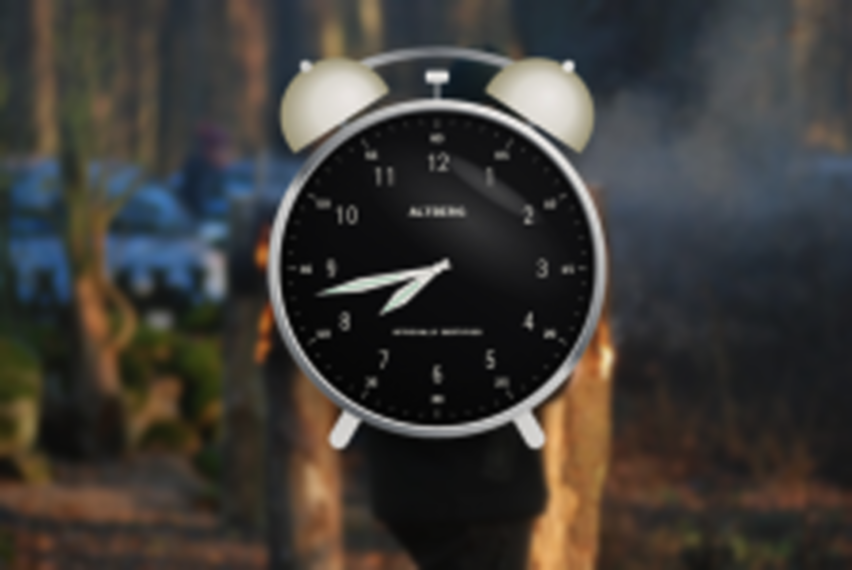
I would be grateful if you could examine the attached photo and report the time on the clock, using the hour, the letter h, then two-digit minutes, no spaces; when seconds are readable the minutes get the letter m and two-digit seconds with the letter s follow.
7h43
